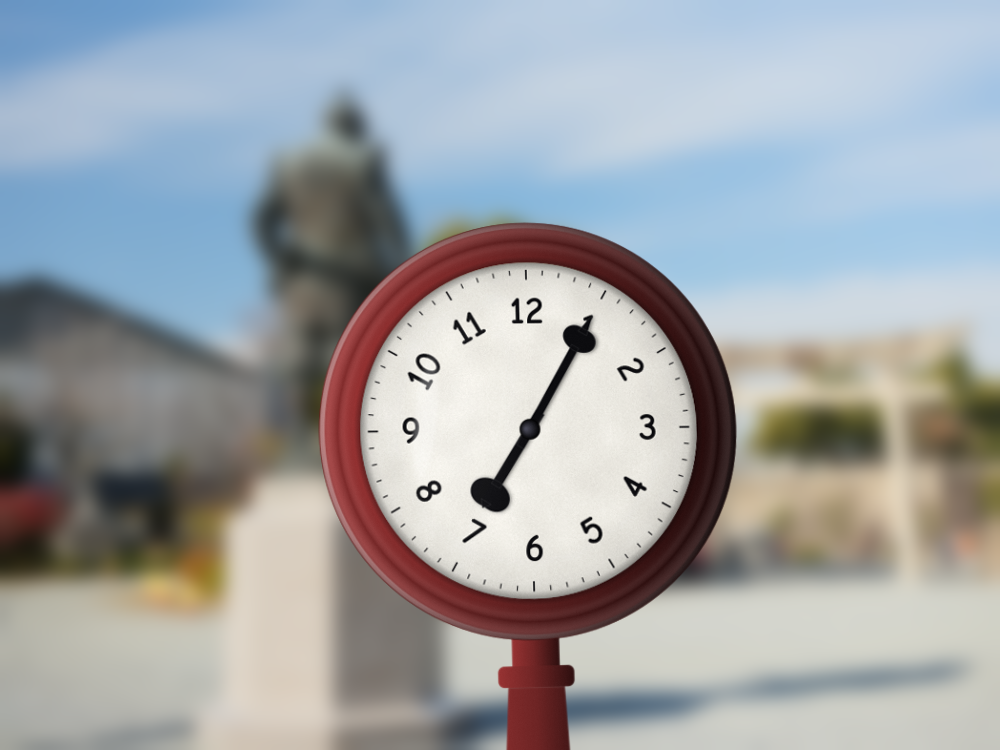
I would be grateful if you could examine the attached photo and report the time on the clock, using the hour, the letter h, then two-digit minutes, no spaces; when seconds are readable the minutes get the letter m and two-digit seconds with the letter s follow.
7h05
